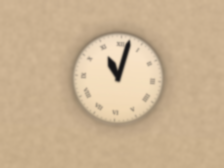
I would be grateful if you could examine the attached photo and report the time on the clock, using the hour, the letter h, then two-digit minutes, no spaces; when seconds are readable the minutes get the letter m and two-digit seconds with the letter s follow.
11h02
